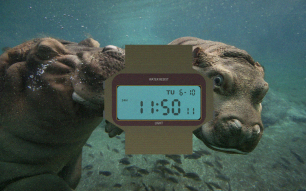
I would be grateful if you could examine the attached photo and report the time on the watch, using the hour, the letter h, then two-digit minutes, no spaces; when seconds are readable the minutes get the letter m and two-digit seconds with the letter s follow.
11h50m11s
